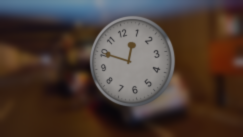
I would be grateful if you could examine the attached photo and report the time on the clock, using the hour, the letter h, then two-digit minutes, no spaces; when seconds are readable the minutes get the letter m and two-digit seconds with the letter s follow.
12h50
